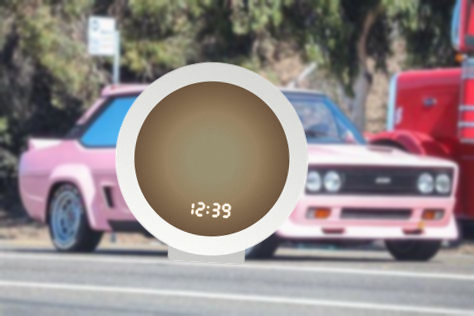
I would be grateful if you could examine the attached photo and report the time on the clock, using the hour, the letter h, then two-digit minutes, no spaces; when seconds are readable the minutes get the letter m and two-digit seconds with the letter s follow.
12h39
